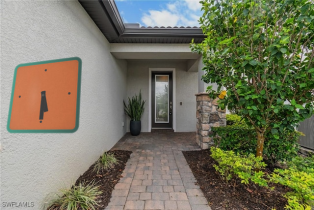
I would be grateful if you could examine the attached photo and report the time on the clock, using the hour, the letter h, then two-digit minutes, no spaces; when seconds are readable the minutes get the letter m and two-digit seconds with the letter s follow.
5h30
